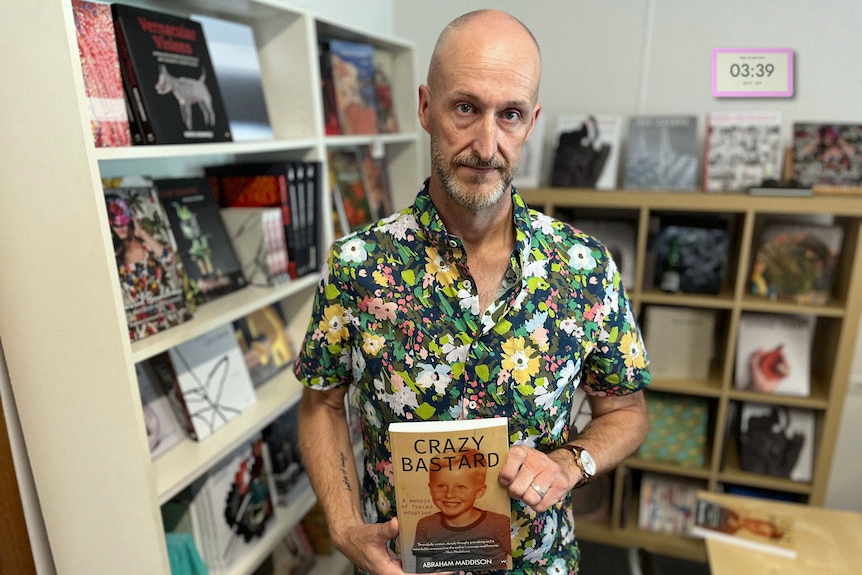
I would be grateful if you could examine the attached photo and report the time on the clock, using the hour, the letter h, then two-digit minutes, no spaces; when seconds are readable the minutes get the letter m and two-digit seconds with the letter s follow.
3h39
